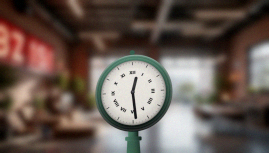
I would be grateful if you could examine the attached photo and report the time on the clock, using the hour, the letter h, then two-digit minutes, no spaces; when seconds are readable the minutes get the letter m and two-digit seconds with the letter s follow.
12h29
